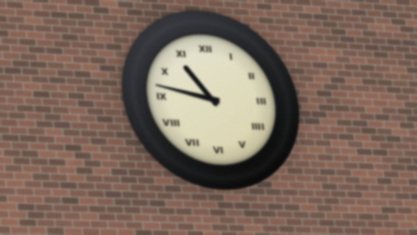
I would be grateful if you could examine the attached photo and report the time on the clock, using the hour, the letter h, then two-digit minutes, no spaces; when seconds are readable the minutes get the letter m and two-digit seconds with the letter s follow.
10h47
